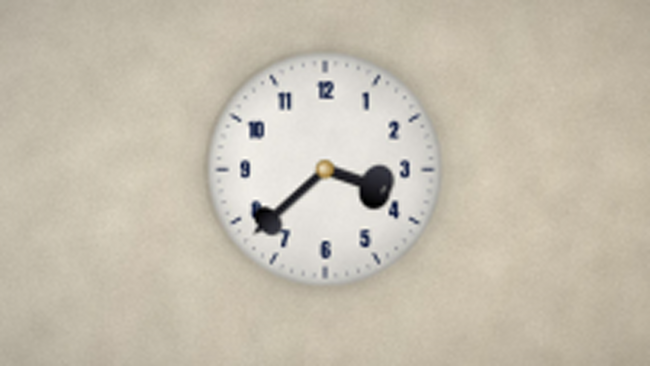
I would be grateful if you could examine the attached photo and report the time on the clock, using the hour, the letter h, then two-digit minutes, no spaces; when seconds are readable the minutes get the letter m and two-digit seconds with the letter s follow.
3h38
